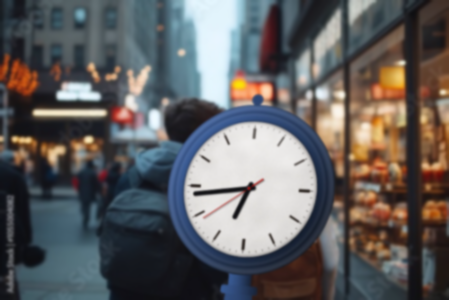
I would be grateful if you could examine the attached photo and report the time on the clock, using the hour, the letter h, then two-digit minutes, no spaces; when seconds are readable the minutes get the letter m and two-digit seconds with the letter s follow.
6h43m39s
